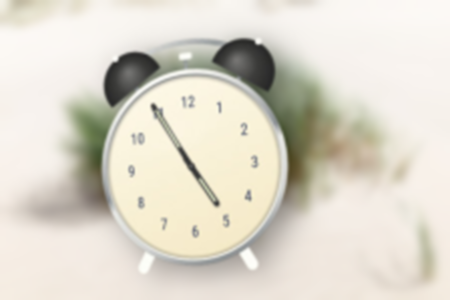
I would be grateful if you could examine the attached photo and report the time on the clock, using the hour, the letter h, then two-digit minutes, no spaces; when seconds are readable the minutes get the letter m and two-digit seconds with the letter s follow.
4h55
